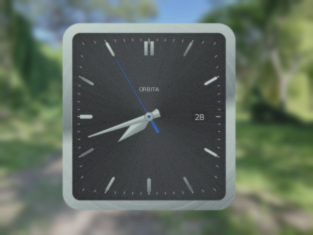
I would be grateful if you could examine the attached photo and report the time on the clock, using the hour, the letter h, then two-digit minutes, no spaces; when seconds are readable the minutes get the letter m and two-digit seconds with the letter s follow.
7h41m55s
